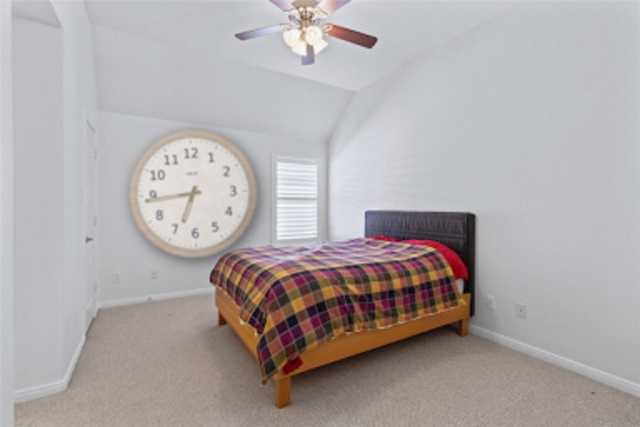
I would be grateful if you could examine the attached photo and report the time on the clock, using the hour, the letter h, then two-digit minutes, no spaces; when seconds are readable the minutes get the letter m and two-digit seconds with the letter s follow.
6h44
